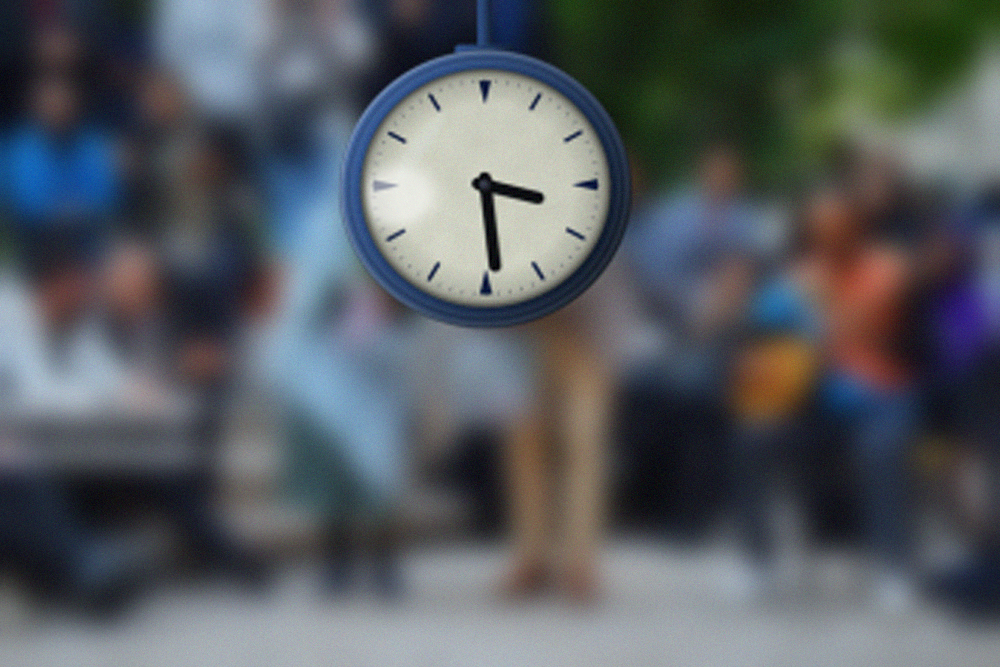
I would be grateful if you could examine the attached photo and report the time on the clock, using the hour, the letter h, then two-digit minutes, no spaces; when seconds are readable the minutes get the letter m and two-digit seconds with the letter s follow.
3h29
